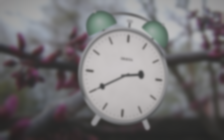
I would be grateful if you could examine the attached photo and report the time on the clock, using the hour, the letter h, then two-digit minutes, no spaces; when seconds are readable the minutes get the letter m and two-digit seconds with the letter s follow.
2h40
